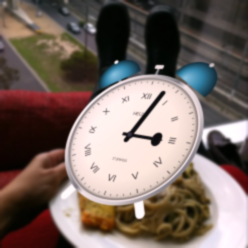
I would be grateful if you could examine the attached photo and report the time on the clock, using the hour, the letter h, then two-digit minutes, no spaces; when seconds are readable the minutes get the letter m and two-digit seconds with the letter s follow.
3h03
